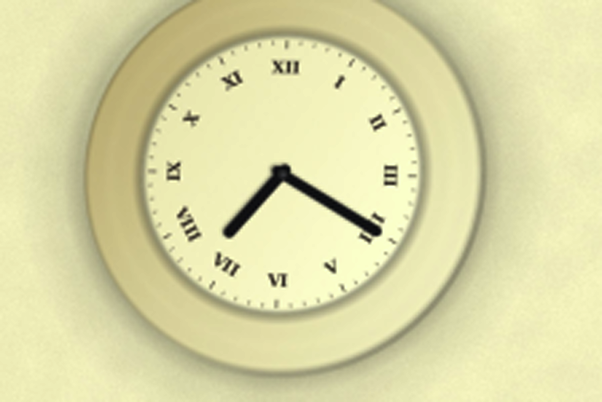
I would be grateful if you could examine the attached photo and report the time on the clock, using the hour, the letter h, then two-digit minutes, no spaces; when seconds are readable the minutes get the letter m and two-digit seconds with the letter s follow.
7h20
